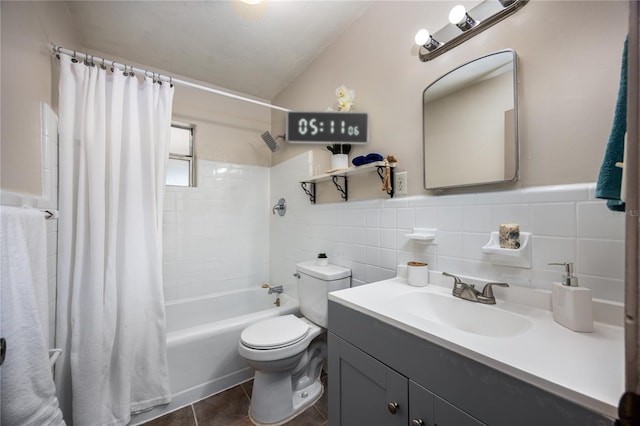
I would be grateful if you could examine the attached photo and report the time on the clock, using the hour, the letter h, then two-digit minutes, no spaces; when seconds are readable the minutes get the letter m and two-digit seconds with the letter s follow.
5h11
